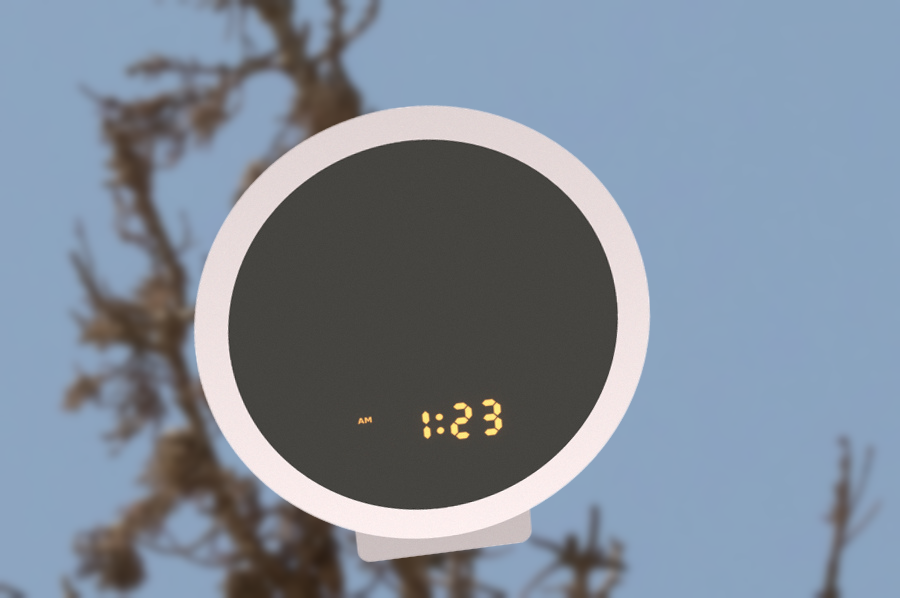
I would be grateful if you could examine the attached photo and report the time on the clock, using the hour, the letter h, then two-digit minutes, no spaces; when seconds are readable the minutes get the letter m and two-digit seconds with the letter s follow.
1h23
